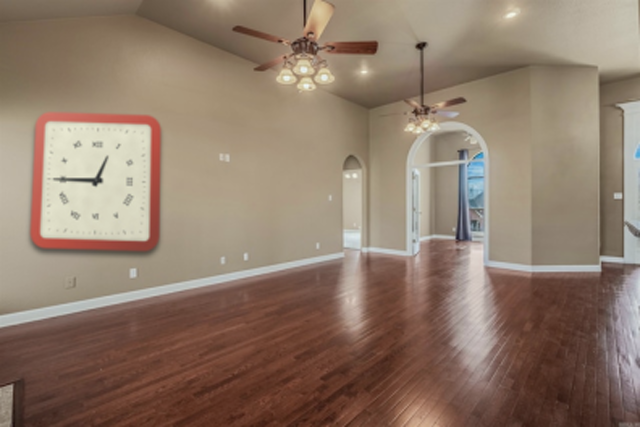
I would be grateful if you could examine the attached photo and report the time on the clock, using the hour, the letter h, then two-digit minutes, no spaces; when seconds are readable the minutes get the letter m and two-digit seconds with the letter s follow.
12h45
